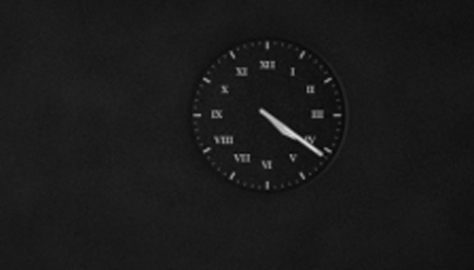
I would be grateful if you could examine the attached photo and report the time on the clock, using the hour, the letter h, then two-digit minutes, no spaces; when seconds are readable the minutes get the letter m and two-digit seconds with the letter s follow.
4h21
